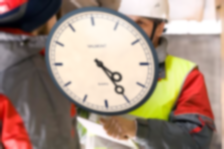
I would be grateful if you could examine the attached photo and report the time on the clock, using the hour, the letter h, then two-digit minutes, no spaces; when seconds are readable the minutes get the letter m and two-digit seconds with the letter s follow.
4h25
